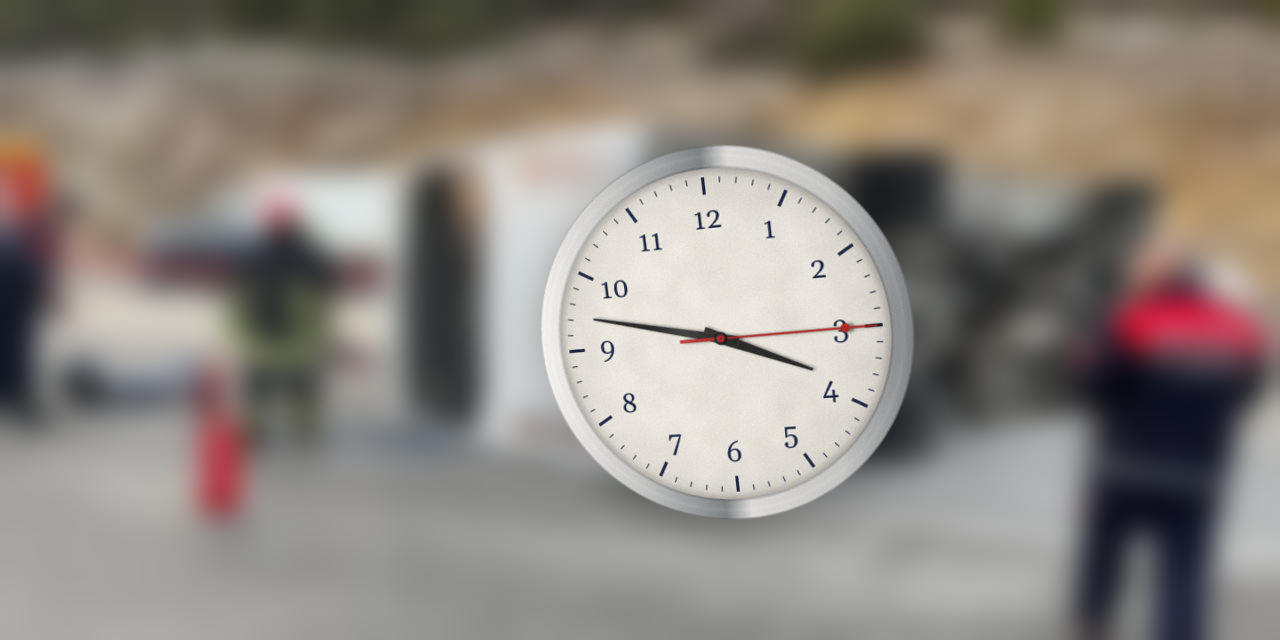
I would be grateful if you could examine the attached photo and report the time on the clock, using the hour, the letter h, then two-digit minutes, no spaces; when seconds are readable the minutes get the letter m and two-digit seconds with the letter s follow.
3h47m15s
